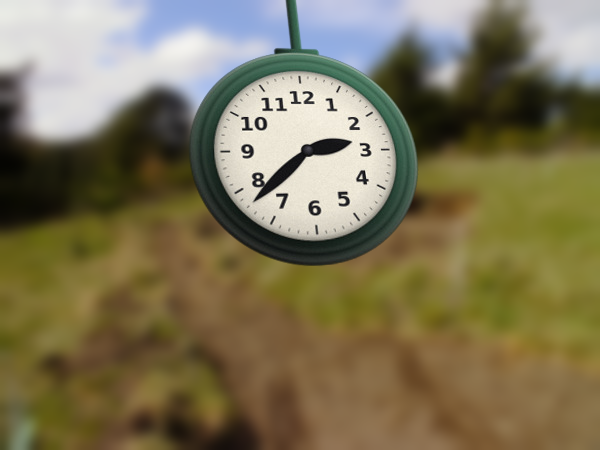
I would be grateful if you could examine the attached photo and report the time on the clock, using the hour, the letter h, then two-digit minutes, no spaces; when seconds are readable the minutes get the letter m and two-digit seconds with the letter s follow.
2h38
